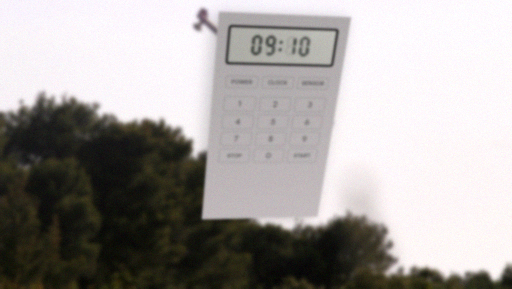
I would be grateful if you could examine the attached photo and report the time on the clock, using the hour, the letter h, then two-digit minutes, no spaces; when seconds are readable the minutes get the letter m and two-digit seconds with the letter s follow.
9h10
